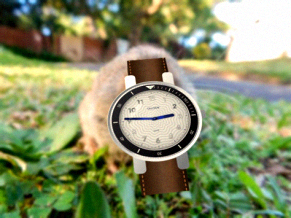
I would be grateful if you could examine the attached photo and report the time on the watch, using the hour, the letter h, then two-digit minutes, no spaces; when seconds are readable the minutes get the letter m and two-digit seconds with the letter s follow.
2h46
